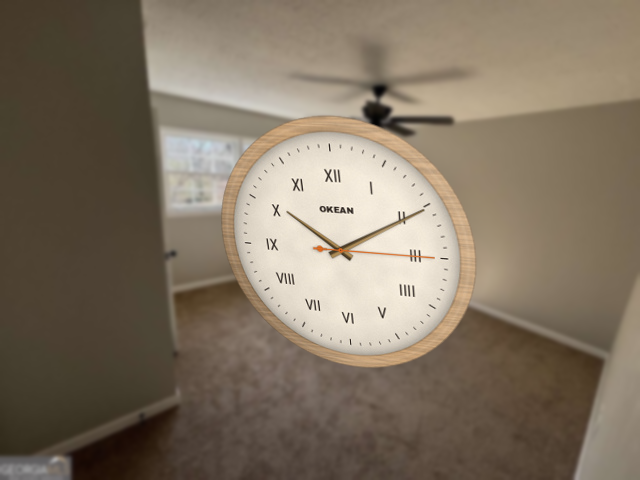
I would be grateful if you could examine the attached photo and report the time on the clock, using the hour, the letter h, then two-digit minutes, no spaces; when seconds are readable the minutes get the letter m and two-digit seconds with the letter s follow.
10h10m15s
